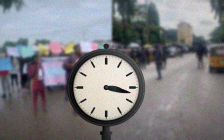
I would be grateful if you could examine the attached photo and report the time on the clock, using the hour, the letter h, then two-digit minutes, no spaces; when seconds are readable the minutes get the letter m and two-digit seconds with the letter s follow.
3h17
